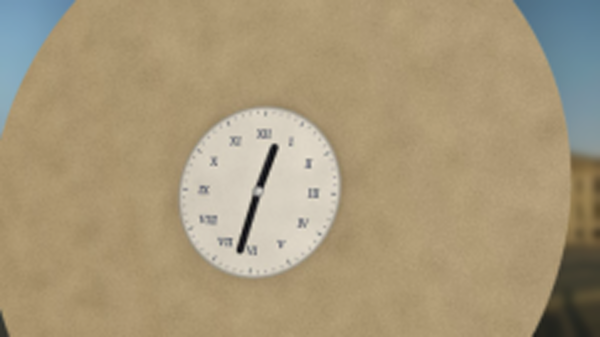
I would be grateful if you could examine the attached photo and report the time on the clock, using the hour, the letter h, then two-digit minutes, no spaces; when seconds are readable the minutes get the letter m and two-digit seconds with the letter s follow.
12h32
